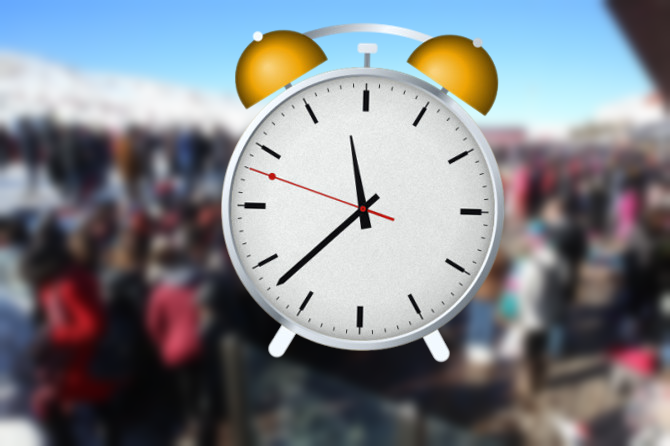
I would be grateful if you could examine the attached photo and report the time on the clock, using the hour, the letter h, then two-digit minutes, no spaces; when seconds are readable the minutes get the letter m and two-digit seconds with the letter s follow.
11h37m48s
